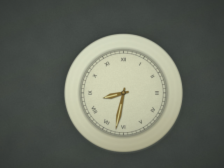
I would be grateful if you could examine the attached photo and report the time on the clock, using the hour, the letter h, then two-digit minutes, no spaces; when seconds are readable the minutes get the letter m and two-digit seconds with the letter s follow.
8h32
